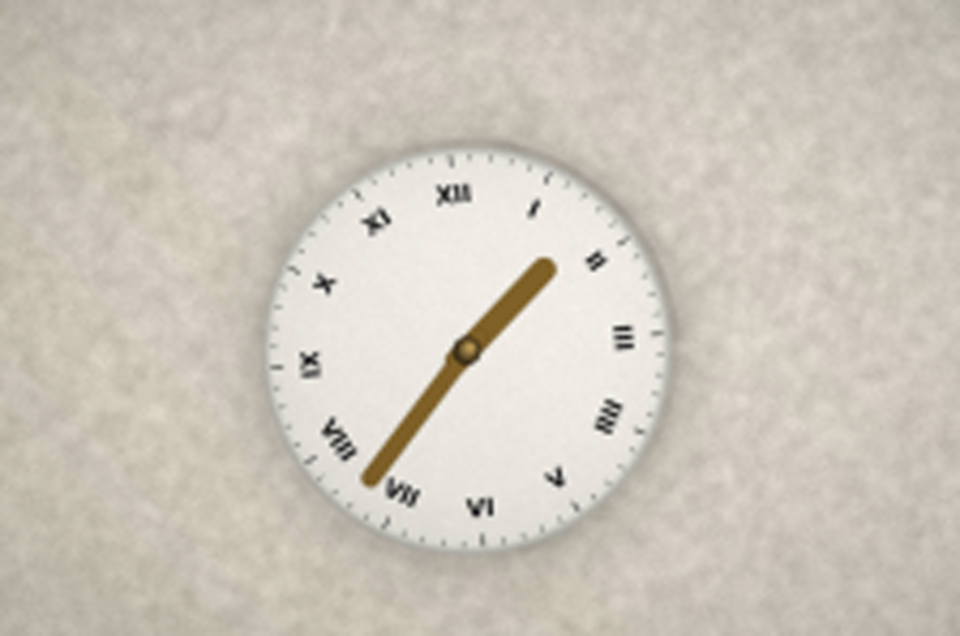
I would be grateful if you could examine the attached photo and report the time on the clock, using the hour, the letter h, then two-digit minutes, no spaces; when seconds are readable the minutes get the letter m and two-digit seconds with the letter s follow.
1h37
